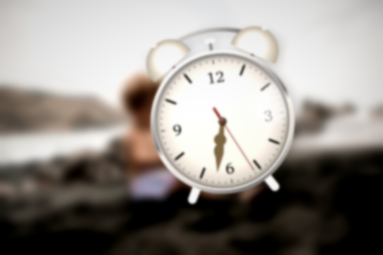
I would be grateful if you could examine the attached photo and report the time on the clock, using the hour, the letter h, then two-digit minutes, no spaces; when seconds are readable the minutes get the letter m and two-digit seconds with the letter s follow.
6h32m26s
